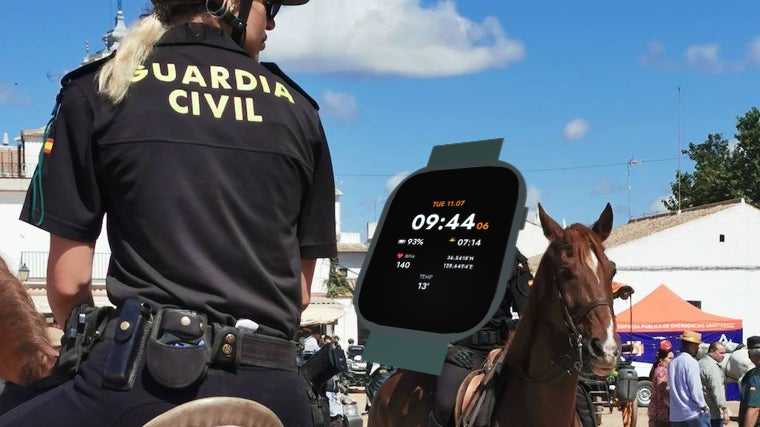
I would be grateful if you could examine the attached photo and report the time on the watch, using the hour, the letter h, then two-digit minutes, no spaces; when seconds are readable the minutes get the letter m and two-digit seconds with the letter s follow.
9h44m06s
